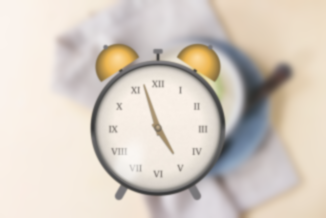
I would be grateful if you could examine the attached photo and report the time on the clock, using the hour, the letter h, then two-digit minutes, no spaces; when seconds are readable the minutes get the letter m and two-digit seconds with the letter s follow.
4h57
